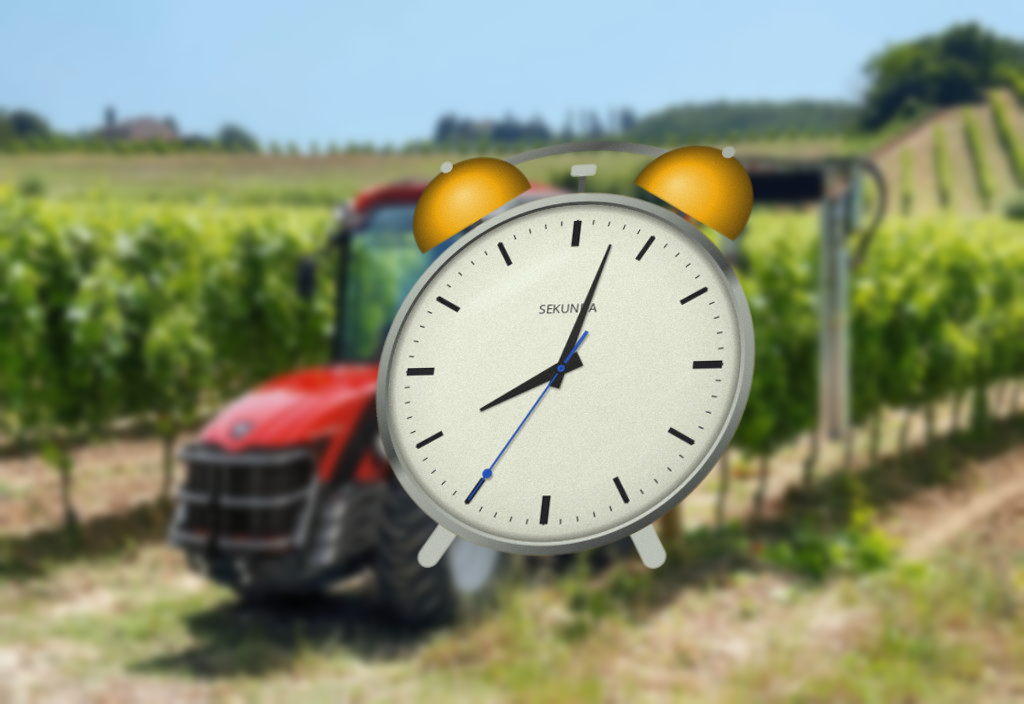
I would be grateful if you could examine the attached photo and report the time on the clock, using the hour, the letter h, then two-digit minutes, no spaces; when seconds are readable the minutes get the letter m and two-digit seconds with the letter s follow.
8h02m35s
